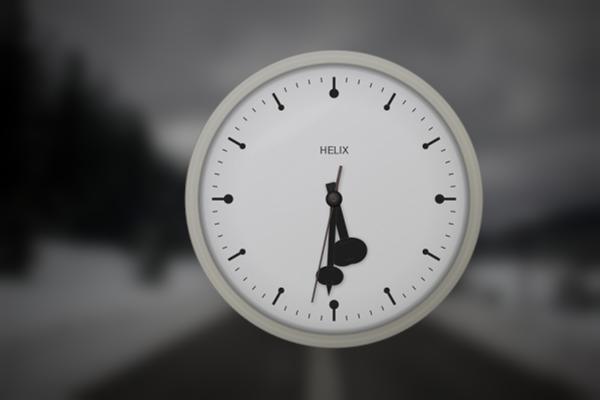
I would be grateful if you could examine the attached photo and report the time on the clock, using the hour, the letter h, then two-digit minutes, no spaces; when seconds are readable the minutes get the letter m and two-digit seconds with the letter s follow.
5h30m32s
